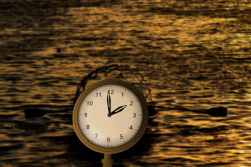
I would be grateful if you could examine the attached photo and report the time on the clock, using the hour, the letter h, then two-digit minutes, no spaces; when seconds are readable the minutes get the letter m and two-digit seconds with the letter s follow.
1h59
